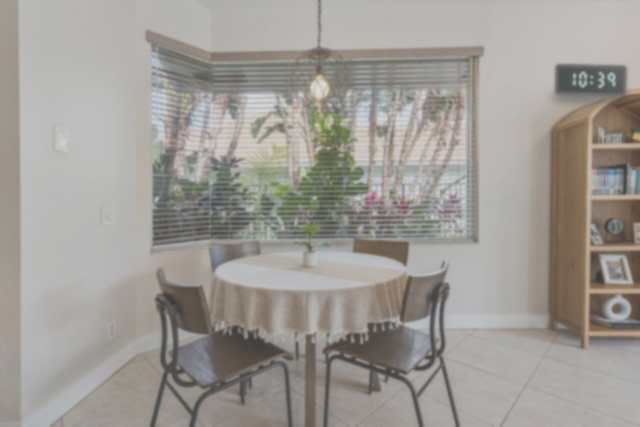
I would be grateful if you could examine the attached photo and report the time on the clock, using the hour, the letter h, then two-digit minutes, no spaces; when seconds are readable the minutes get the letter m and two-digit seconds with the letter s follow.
10h39
